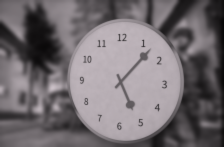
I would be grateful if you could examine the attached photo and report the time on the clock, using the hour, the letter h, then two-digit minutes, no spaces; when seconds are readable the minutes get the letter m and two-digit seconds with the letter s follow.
5h07
